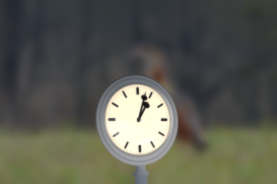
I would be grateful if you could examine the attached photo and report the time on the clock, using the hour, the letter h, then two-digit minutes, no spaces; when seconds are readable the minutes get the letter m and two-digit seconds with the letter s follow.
1h03
